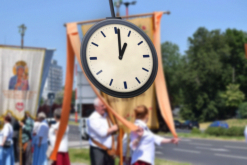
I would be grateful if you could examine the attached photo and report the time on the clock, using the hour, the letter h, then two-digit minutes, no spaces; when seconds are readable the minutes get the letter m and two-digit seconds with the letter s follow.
1h01
